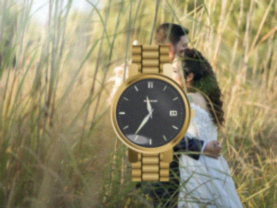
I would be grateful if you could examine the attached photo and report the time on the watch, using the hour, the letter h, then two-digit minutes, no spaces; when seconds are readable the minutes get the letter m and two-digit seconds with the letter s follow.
11h36
